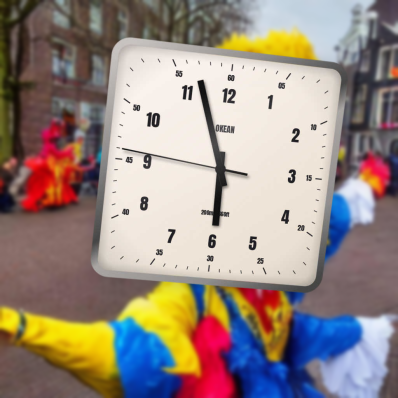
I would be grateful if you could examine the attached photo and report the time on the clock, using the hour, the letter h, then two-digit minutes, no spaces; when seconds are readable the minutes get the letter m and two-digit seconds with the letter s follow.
5h56m46s
